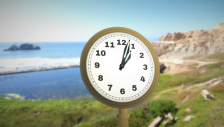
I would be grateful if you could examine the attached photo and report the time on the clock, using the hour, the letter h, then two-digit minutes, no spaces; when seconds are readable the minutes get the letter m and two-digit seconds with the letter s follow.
1h03
